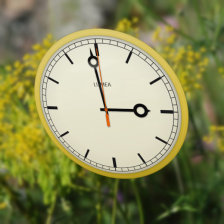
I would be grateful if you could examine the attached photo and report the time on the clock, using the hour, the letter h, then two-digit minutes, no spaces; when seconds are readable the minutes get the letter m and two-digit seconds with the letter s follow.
2h59m00s
